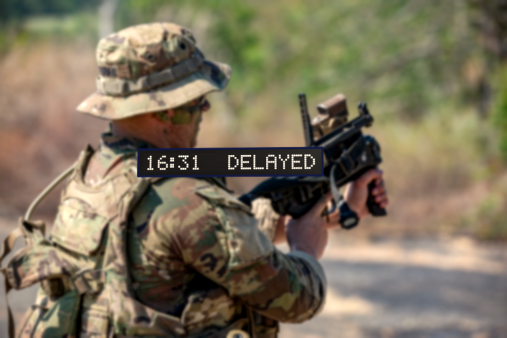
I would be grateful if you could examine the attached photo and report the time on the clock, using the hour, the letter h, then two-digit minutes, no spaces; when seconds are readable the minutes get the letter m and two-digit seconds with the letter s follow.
16h31
